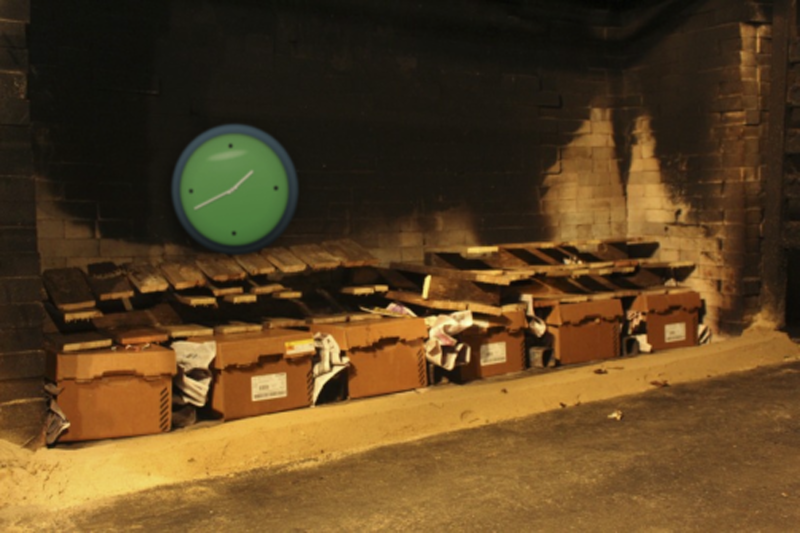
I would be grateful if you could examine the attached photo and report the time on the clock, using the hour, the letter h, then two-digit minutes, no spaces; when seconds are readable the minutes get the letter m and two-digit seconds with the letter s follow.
1h41
